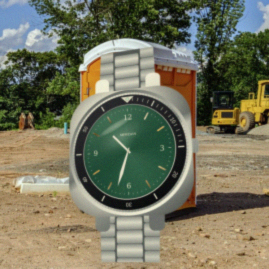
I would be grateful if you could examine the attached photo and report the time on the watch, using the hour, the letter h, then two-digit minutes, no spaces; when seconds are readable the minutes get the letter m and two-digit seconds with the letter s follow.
10h33
